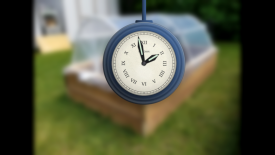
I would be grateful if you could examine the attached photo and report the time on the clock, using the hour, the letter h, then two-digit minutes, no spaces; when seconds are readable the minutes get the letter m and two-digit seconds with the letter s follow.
1h58
